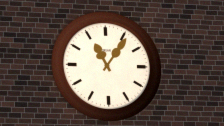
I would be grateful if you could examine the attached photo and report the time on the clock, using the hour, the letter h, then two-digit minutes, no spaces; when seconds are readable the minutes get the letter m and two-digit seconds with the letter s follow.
11h06
